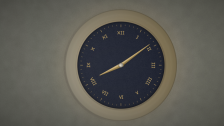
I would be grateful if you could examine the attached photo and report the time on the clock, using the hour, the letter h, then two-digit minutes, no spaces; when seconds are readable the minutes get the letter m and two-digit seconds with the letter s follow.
8h09
